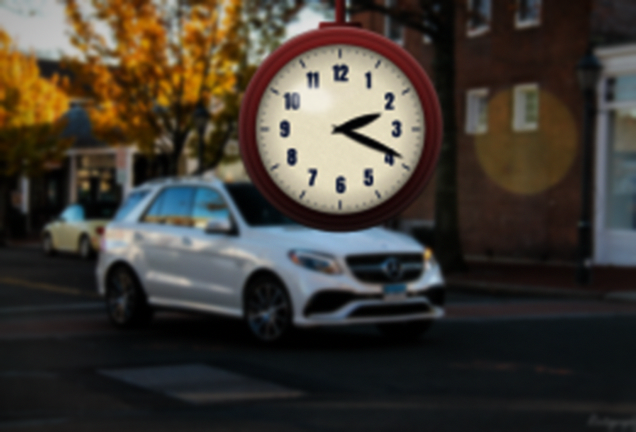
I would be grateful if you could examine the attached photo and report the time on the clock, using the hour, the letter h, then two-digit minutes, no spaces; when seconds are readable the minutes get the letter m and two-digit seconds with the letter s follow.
2h19
